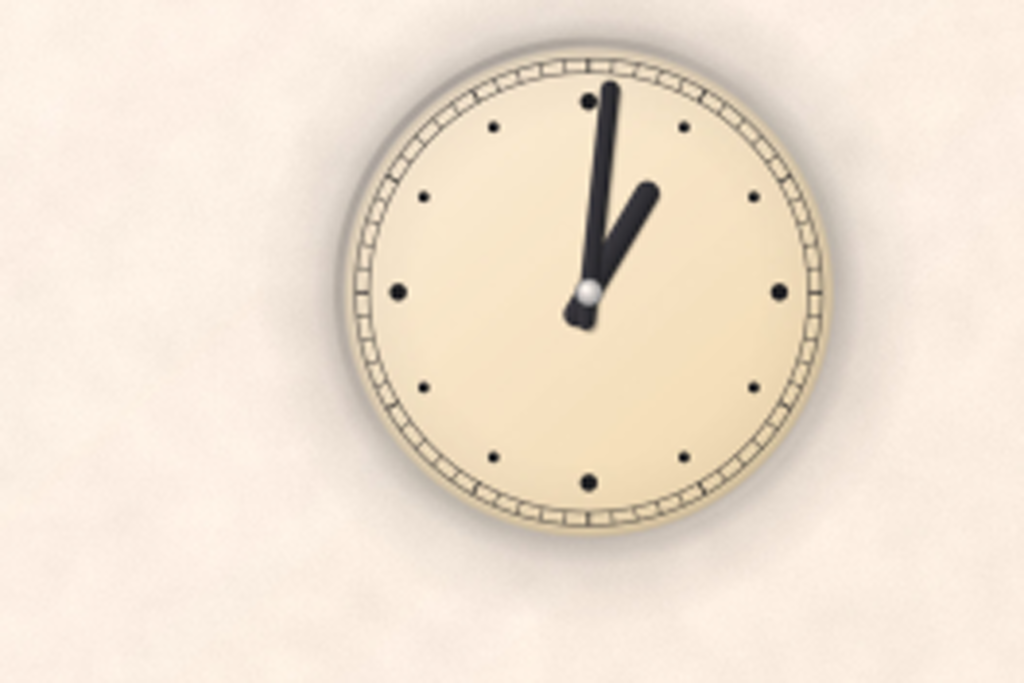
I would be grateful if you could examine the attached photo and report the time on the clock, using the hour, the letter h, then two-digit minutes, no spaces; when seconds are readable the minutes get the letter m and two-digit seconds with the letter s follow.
1h01
